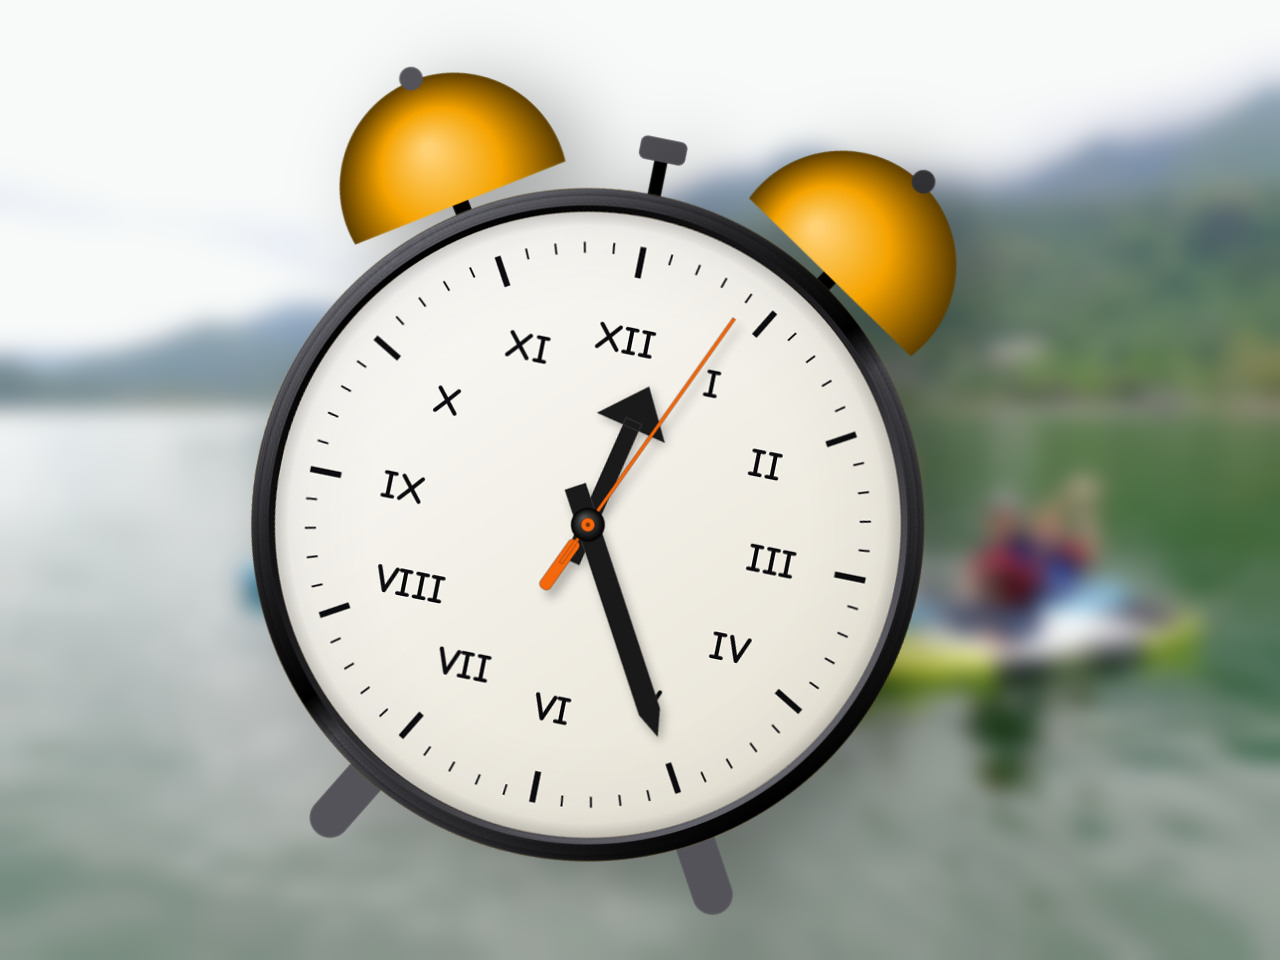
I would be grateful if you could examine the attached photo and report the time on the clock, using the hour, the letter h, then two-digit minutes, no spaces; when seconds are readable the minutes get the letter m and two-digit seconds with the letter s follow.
12h25m04s
